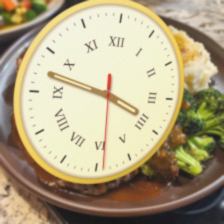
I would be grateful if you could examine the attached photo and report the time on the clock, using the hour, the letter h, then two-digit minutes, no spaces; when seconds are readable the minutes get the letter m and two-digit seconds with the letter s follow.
3h47m29s
